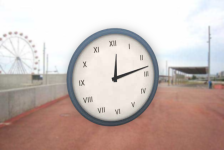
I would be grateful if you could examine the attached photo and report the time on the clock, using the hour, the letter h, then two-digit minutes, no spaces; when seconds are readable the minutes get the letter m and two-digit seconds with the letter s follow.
12h13
